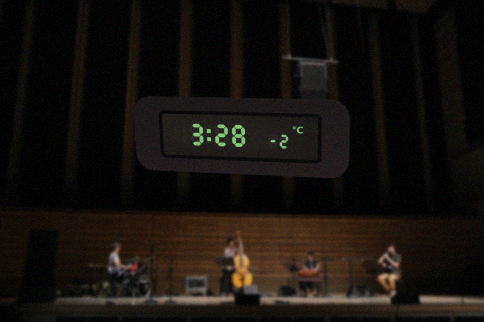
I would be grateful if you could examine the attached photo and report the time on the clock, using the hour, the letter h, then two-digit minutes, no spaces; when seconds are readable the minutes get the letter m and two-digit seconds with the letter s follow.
3h28
